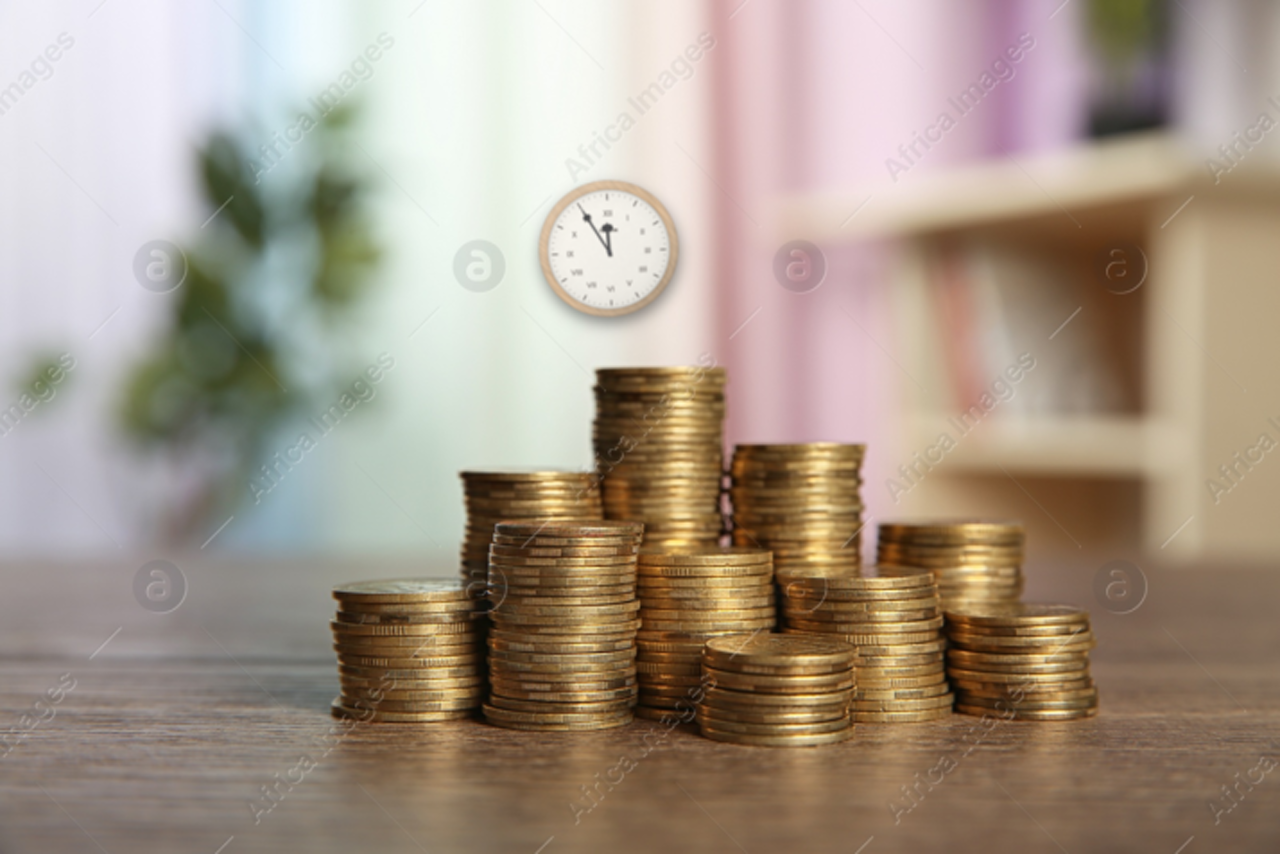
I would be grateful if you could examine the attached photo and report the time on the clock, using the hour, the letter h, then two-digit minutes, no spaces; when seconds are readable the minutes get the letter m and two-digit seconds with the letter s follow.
11h55
